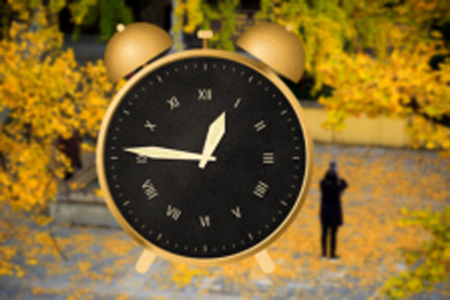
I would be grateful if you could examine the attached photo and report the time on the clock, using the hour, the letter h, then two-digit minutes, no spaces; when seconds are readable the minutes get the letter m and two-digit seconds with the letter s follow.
12h46
